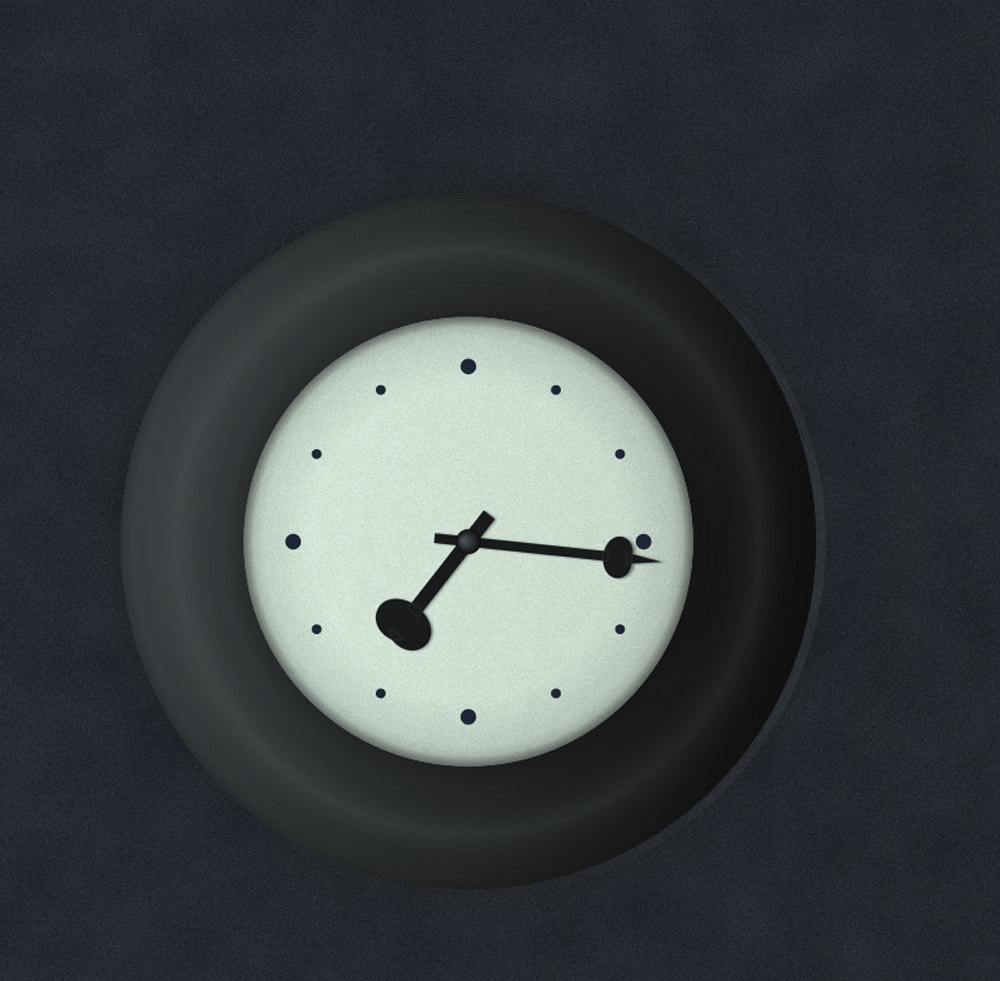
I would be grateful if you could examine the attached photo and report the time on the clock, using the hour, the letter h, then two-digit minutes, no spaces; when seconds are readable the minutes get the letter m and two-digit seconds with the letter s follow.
7h16
